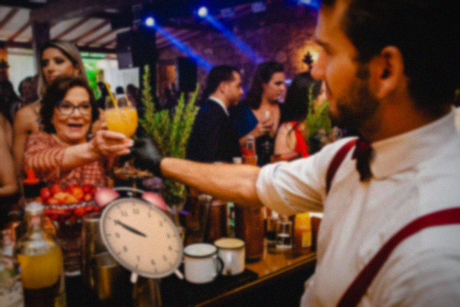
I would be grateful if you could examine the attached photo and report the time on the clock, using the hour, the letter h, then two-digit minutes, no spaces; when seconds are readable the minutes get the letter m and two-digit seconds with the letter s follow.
9h50
